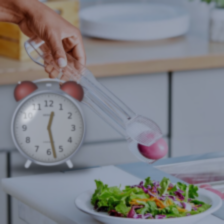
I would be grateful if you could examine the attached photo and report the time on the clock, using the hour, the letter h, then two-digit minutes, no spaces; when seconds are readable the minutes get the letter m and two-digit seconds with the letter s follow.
12h28
